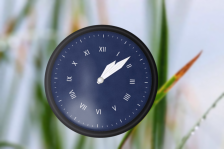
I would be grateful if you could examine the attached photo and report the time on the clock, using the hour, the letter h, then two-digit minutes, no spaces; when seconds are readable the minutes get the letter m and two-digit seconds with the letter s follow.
1h08
